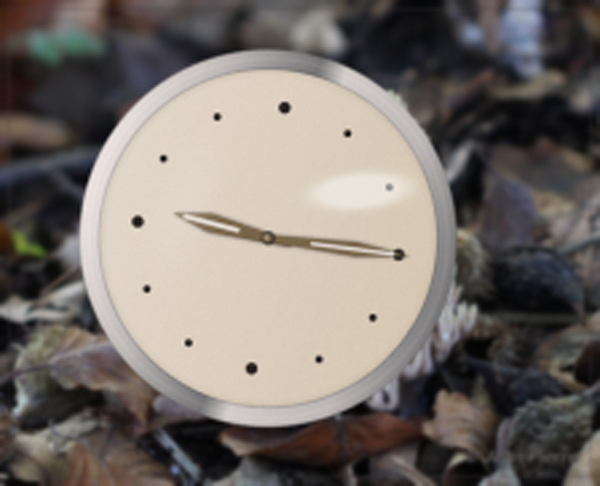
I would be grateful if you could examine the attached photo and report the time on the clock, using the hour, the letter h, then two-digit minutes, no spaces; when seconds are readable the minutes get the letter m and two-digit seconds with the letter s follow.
9h15
